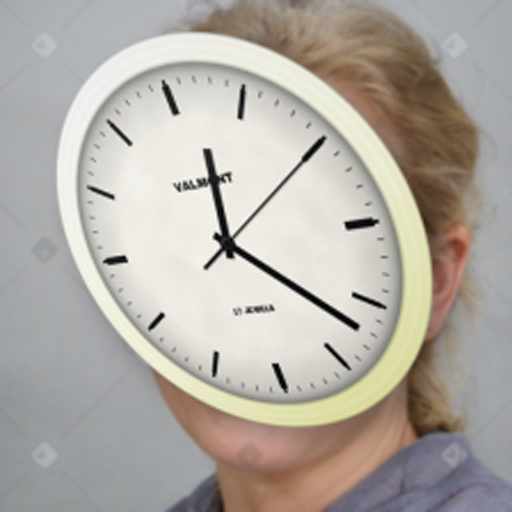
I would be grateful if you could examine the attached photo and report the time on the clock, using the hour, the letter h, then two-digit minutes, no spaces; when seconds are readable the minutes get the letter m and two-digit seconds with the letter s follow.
12h22m10s
